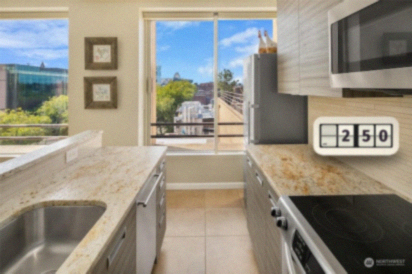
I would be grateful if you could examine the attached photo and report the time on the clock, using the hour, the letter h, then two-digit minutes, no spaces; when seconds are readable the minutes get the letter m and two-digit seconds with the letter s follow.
2h50
